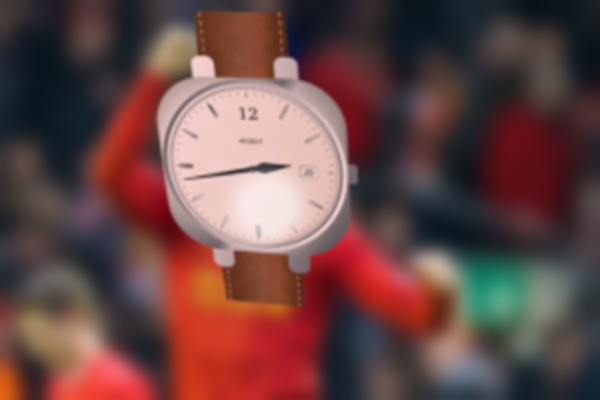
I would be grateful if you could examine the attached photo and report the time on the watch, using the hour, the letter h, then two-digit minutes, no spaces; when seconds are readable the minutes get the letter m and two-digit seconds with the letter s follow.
2h43
